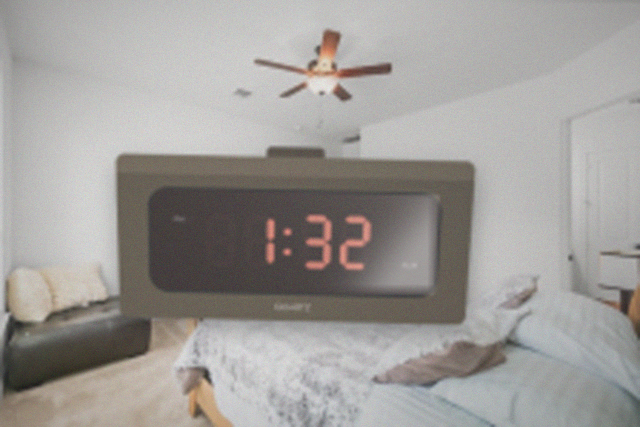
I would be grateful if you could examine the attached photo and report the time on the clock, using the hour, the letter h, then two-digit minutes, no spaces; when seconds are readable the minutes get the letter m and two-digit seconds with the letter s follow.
1h32
